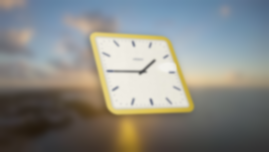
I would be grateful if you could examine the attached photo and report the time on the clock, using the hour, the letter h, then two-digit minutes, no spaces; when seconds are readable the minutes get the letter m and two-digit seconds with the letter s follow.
1h45
